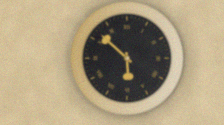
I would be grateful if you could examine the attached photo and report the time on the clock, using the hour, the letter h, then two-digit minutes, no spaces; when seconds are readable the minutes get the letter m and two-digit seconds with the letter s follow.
5h52
